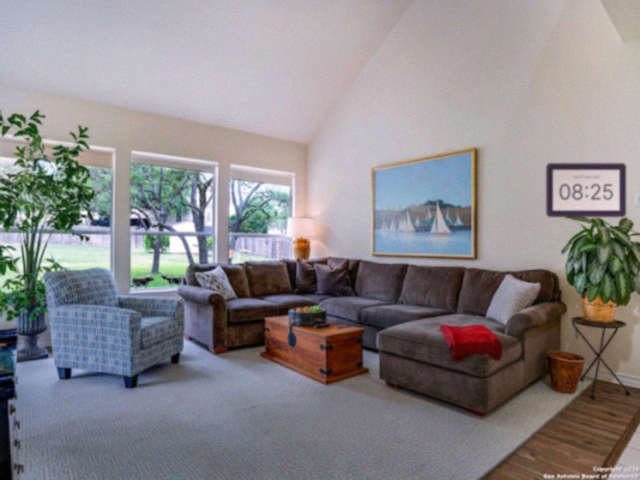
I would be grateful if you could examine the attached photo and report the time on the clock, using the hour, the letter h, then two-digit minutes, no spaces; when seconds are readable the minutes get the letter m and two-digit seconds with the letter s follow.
8h25
